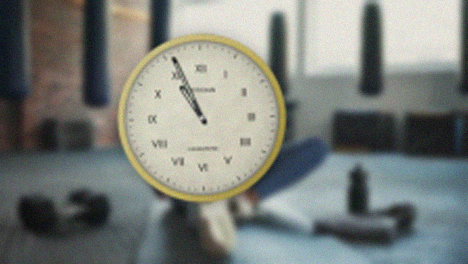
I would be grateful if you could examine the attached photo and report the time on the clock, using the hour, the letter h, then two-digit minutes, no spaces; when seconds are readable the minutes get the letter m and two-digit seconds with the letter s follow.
10h56
